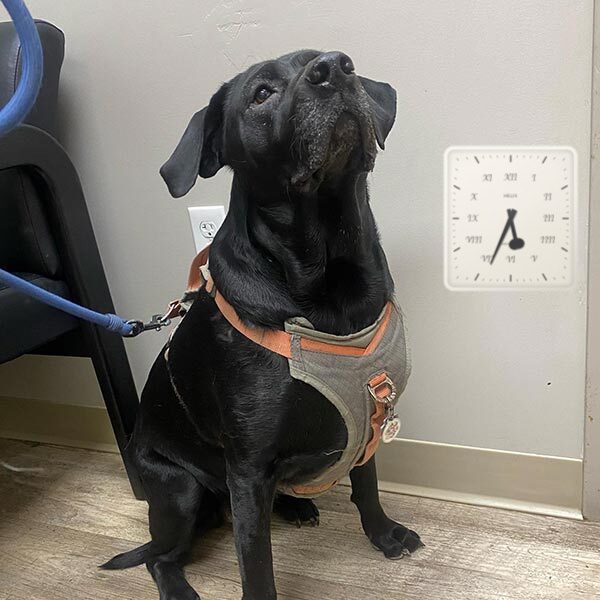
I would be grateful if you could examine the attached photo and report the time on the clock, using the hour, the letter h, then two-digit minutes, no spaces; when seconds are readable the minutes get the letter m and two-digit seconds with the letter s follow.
5h34
